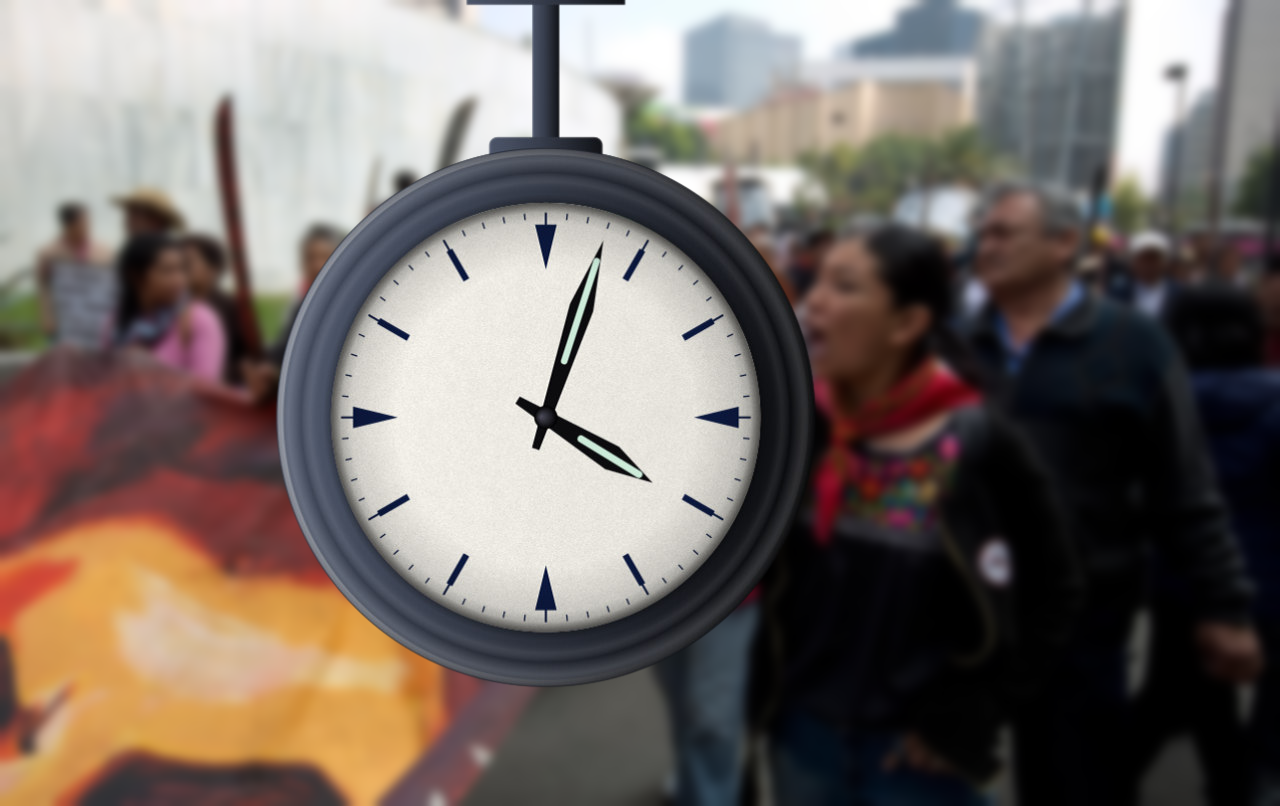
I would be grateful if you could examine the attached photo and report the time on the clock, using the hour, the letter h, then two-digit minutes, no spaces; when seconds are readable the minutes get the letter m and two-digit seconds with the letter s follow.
4h03
